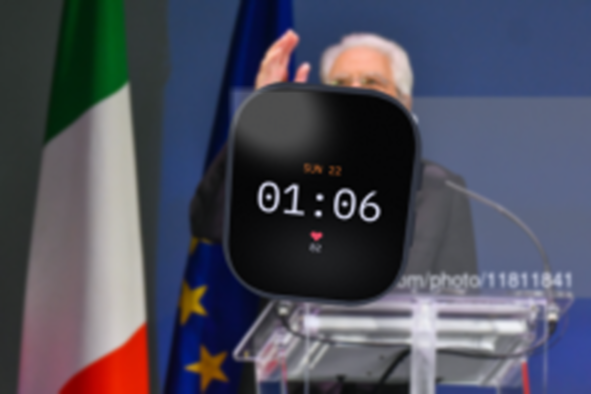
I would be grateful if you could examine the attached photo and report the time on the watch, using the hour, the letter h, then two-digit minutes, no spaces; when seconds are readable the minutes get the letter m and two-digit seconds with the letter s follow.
1h06
